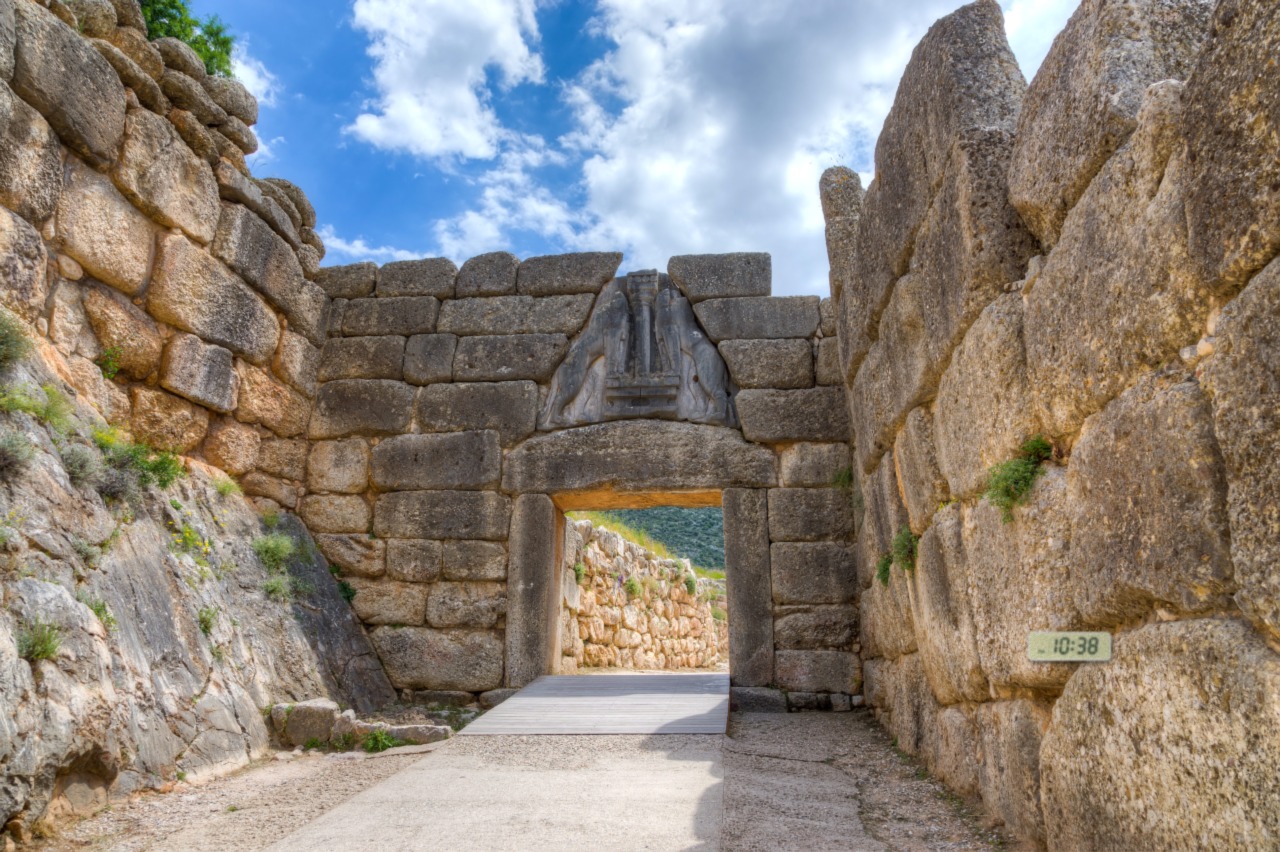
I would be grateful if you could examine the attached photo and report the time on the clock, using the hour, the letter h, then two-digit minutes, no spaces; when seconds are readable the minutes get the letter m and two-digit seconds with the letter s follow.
10h38
